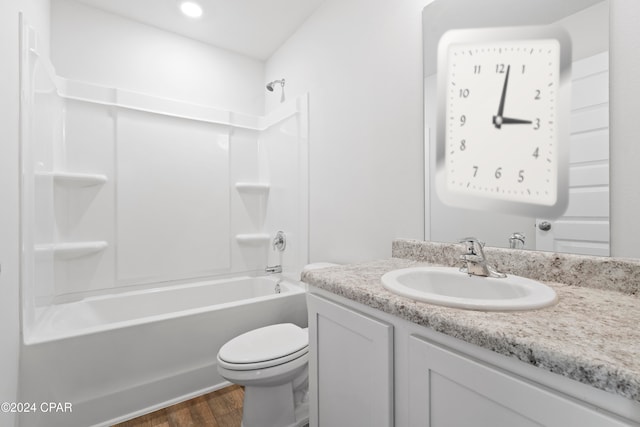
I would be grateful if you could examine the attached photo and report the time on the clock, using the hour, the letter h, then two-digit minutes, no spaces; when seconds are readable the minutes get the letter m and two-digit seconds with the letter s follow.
3h02
